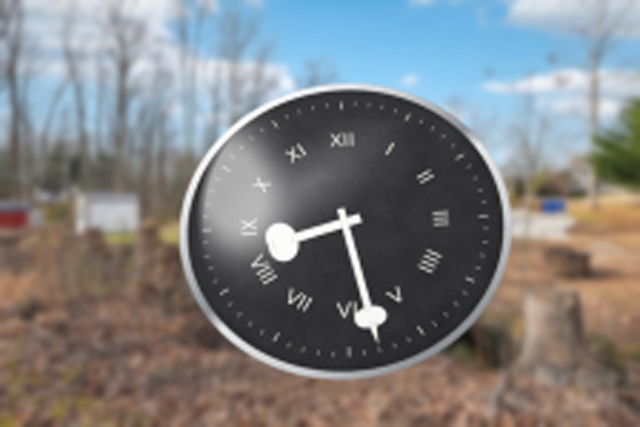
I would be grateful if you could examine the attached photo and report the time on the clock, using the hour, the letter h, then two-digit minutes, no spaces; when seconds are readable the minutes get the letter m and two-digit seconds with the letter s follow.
8h28
